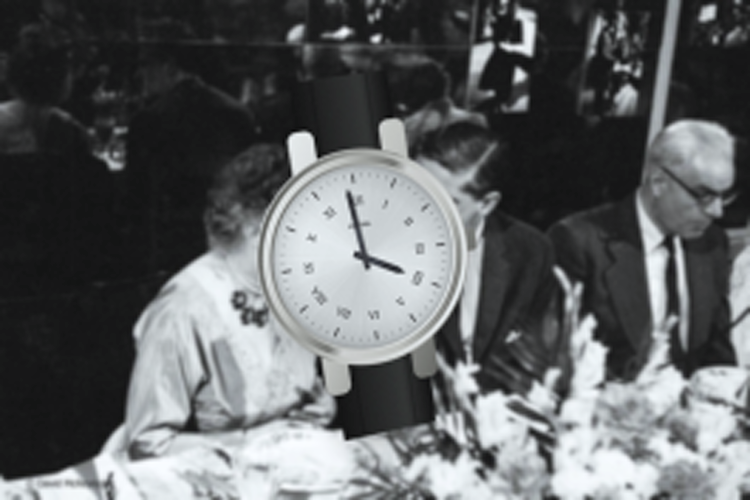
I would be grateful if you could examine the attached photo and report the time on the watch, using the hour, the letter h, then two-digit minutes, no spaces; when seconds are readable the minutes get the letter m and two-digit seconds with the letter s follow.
3h59
